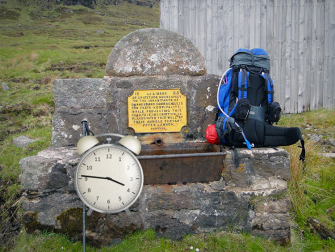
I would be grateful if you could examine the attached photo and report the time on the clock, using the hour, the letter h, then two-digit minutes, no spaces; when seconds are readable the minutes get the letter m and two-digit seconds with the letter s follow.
3h46
